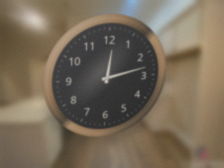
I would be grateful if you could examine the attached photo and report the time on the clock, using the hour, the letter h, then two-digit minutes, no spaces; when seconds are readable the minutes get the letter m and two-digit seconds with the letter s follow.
12h13
